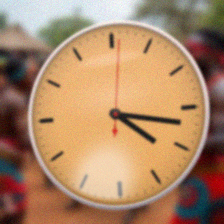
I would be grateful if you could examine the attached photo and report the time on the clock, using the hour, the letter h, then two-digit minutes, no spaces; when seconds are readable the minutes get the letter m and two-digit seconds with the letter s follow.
4h17m01s
